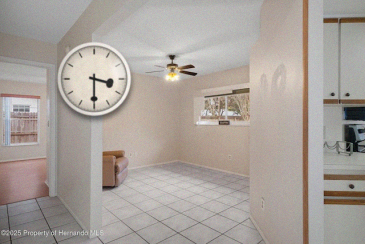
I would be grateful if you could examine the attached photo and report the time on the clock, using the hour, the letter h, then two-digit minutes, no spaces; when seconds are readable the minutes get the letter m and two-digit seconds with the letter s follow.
3h30
